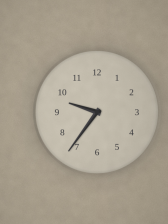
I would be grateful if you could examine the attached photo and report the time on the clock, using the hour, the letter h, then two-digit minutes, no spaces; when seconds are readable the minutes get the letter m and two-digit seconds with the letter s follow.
9h36
